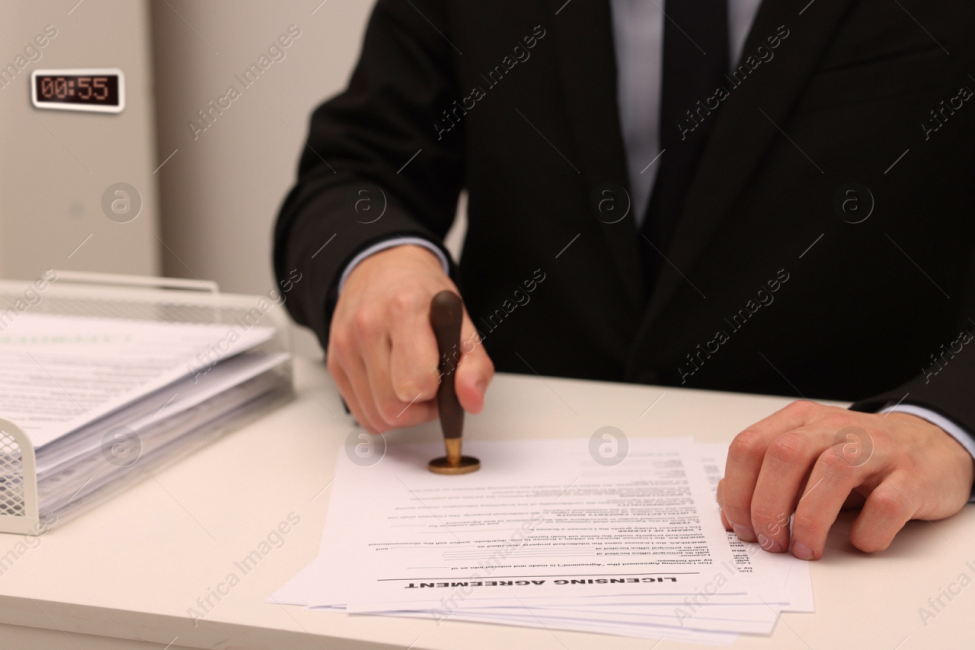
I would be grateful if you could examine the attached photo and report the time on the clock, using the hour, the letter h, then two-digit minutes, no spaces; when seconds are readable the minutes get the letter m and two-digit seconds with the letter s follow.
0h55
